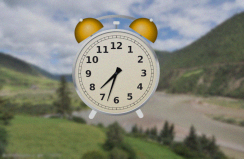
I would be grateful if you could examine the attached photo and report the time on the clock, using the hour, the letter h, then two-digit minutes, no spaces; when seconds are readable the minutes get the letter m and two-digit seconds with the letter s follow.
7h33
